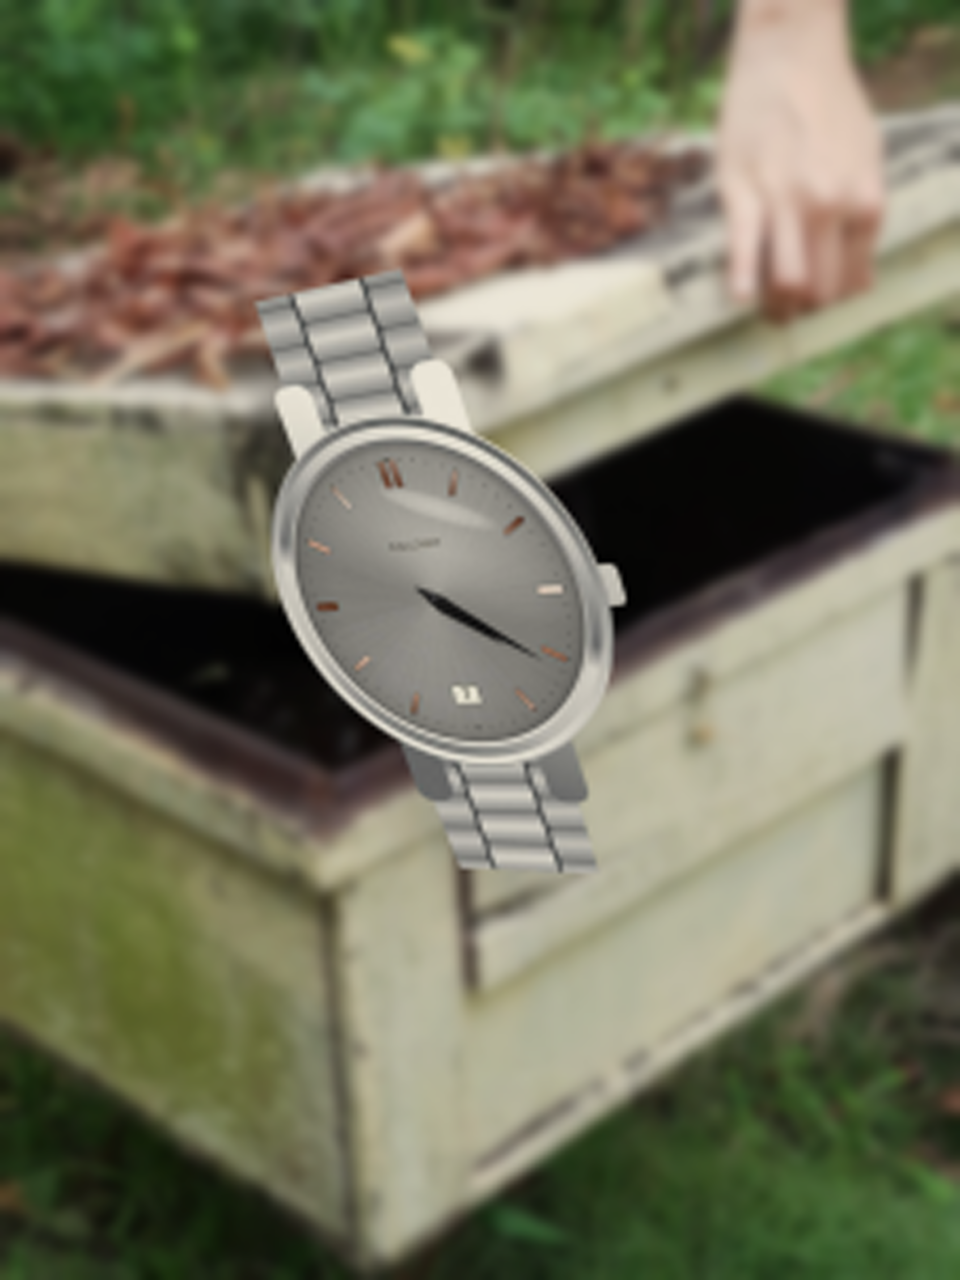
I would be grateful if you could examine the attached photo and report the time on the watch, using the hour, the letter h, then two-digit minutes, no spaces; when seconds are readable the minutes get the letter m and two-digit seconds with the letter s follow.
4h21
